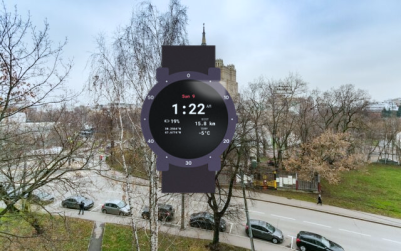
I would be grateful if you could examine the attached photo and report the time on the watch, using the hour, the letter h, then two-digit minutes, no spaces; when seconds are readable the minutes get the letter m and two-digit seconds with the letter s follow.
1h22
